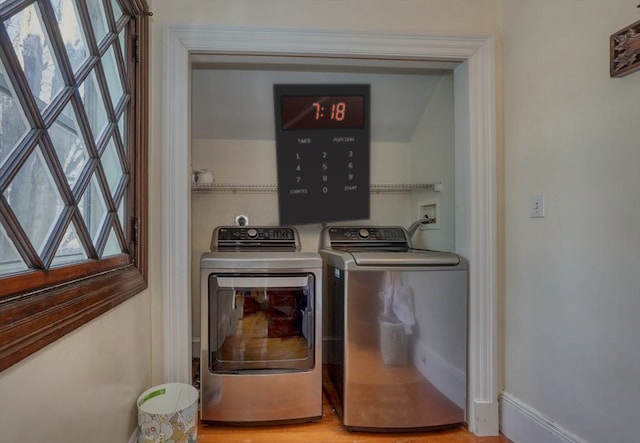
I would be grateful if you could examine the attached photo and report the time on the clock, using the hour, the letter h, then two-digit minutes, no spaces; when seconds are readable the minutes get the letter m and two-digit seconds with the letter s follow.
7h18
